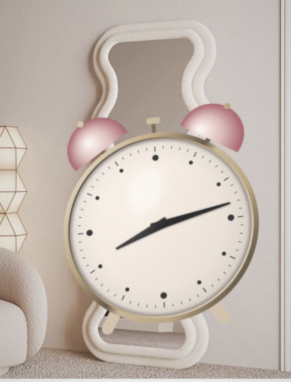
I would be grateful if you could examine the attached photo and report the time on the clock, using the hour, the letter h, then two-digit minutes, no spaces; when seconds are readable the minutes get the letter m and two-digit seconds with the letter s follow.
8h13
